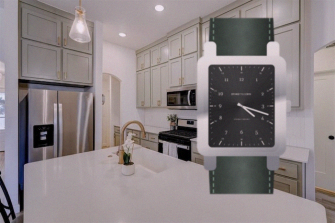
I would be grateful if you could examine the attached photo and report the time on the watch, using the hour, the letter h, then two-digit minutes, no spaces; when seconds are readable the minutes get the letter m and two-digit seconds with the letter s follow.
4h18
